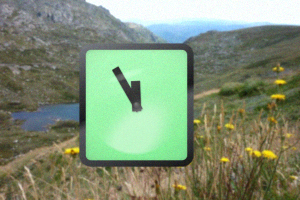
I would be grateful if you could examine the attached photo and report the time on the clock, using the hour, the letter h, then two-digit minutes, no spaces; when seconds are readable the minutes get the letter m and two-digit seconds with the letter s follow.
11h55
